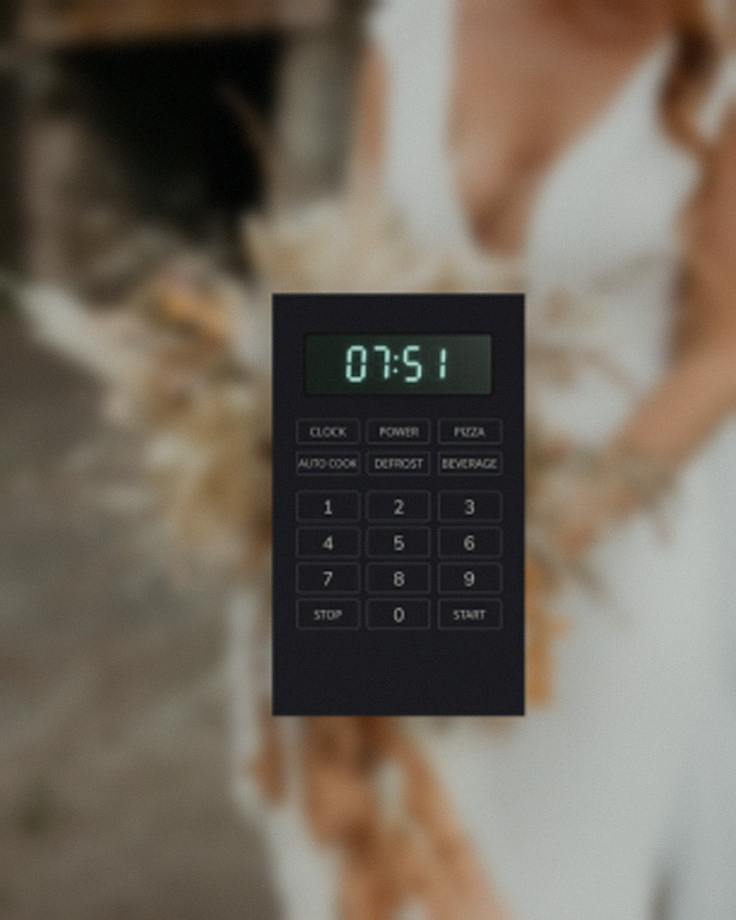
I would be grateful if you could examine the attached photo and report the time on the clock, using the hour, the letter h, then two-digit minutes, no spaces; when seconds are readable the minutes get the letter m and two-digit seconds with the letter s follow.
7h51
